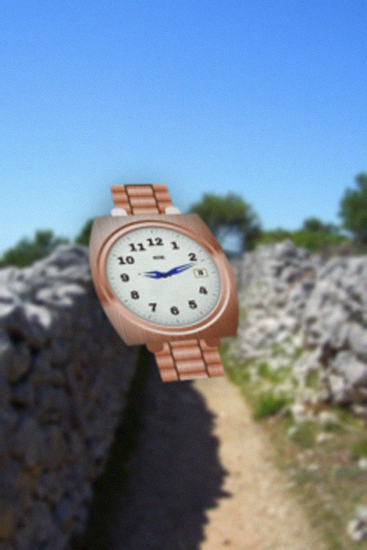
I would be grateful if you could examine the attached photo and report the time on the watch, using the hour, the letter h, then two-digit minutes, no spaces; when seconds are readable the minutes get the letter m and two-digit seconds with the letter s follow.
9h12
